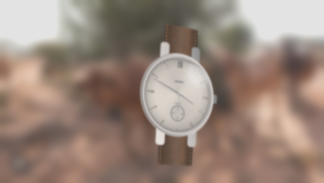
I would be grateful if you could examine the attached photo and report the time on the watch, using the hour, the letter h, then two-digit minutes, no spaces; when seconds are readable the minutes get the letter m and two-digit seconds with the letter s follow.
3h49
